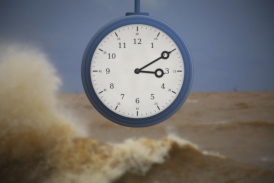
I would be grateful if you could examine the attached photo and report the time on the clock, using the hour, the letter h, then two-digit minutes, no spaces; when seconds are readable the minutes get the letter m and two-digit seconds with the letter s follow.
3h10
